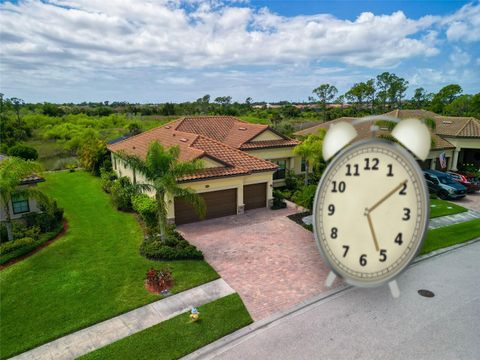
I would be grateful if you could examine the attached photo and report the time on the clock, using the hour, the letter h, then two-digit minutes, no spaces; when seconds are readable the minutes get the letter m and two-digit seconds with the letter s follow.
5h09
